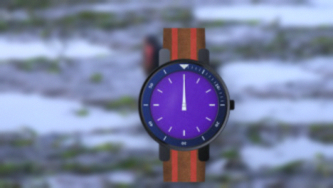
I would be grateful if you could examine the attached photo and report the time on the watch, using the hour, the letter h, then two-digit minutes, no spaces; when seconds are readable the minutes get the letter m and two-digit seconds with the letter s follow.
12h00
